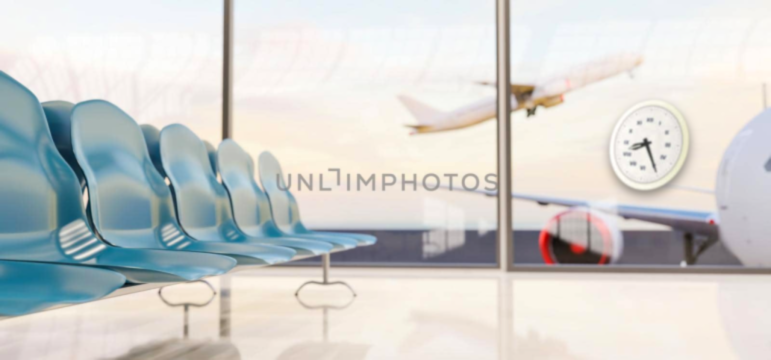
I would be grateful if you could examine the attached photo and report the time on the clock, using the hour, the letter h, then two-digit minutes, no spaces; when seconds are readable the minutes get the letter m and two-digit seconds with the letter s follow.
8h25
